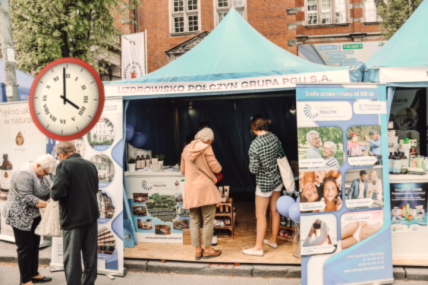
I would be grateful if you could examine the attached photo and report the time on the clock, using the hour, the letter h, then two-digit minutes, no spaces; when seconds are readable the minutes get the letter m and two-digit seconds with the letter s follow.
3h59
